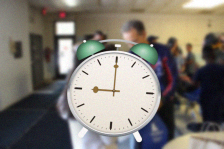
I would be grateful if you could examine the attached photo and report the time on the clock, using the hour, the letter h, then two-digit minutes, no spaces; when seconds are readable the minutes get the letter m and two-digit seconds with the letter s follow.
9h00
